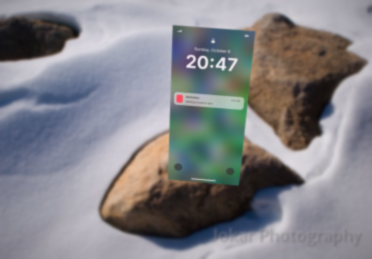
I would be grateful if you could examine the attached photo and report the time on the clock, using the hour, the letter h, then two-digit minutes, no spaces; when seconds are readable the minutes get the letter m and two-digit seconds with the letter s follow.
20h47
